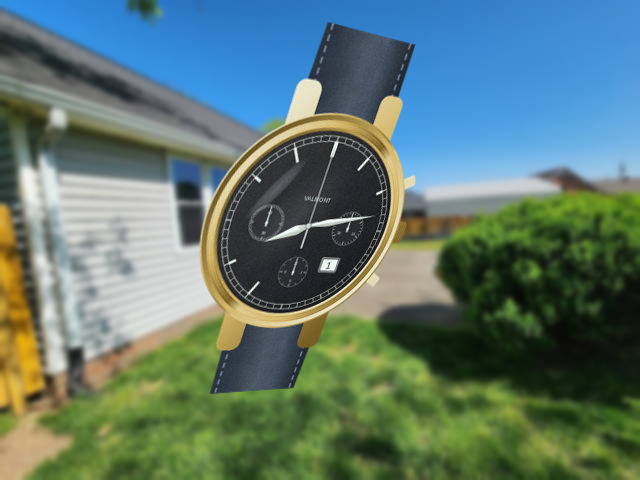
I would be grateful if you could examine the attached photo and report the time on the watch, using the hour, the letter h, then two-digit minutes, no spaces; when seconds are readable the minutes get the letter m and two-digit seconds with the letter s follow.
8h13
